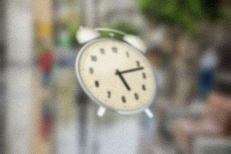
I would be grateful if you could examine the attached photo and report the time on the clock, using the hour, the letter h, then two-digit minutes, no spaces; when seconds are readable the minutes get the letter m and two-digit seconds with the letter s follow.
5h12
